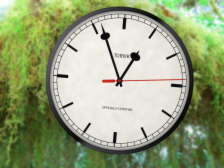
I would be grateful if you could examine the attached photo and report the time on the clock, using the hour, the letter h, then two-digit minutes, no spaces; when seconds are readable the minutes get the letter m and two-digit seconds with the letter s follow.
12h56m14s
